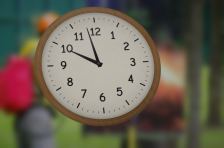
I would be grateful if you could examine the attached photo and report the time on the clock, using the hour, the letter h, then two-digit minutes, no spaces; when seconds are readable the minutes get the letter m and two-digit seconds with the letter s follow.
9h58
